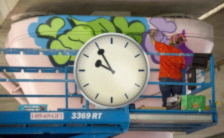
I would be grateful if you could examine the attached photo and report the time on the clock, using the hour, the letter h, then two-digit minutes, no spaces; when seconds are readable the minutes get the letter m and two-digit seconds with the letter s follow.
9h55
